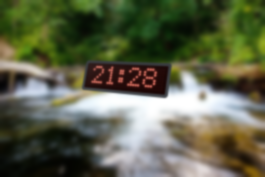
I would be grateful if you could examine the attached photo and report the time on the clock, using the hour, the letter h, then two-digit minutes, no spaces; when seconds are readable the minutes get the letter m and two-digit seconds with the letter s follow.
21h28
